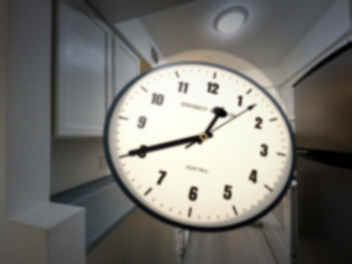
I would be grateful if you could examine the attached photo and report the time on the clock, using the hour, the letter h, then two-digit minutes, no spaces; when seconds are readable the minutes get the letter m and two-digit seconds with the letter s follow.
12h40m07s
